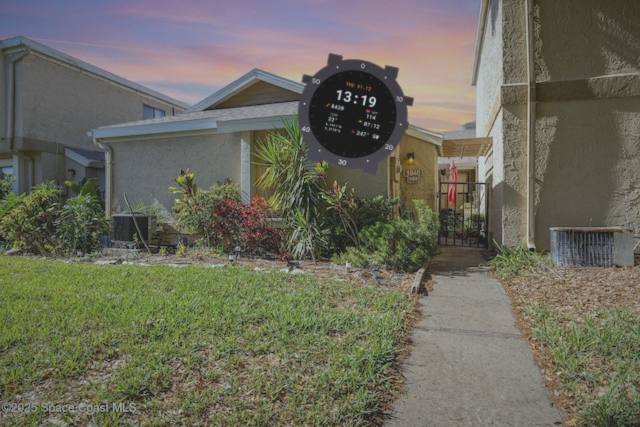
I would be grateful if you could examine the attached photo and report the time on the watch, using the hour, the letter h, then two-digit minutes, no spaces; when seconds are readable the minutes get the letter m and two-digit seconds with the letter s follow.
13h19
